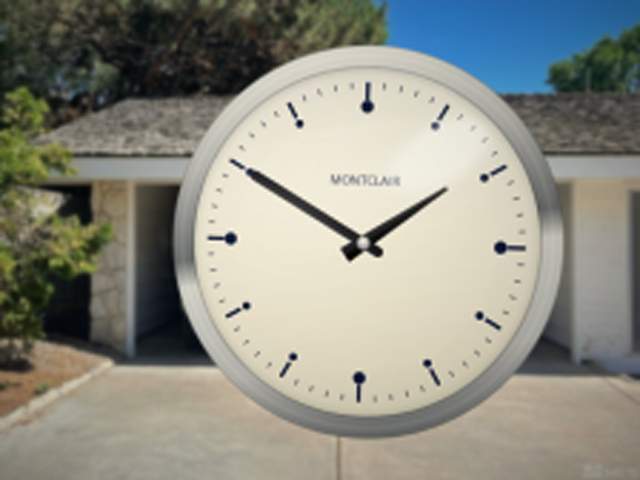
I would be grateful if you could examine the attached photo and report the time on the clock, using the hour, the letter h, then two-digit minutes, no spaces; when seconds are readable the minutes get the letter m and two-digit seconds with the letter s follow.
1h50
